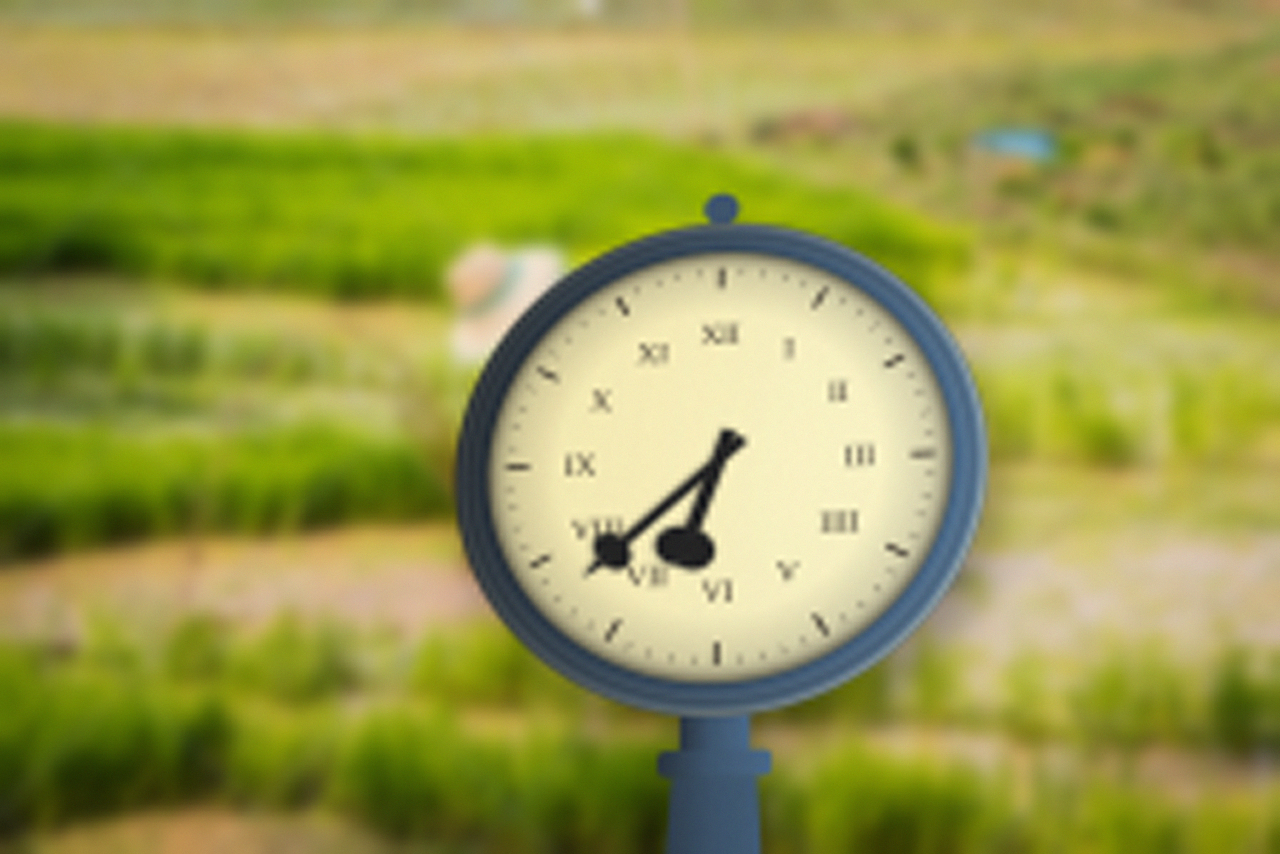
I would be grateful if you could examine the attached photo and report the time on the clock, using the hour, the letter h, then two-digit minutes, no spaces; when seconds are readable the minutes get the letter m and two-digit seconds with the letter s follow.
6h38
